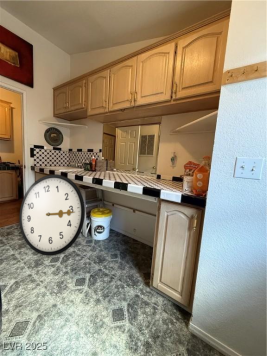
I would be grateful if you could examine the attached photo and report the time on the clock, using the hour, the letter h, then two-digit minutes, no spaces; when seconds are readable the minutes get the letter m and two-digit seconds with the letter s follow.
3h16
